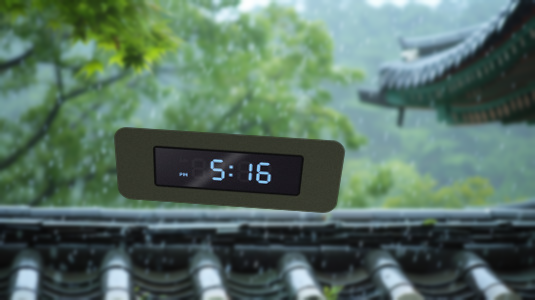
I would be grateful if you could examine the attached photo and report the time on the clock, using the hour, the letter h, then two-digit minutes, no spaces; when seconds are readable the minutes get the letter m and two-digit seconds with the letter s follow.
5h16
